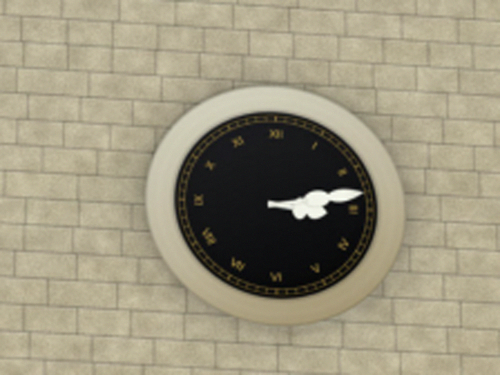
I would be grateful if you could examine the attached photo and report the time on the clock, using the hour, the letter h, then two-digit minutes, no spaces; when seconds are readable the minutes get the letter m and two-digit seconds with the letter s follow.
3h13
